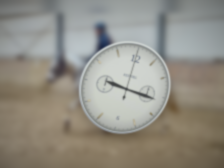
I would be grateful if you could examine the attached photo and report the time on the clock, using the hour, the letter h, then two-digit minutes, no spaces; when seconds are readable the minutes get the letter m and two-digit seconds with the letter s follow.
9h16
